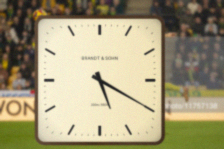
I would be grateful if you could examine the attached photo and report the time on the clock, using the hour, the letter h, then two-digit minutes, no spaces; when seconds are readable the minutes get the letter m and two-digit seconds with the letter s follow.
5h20
